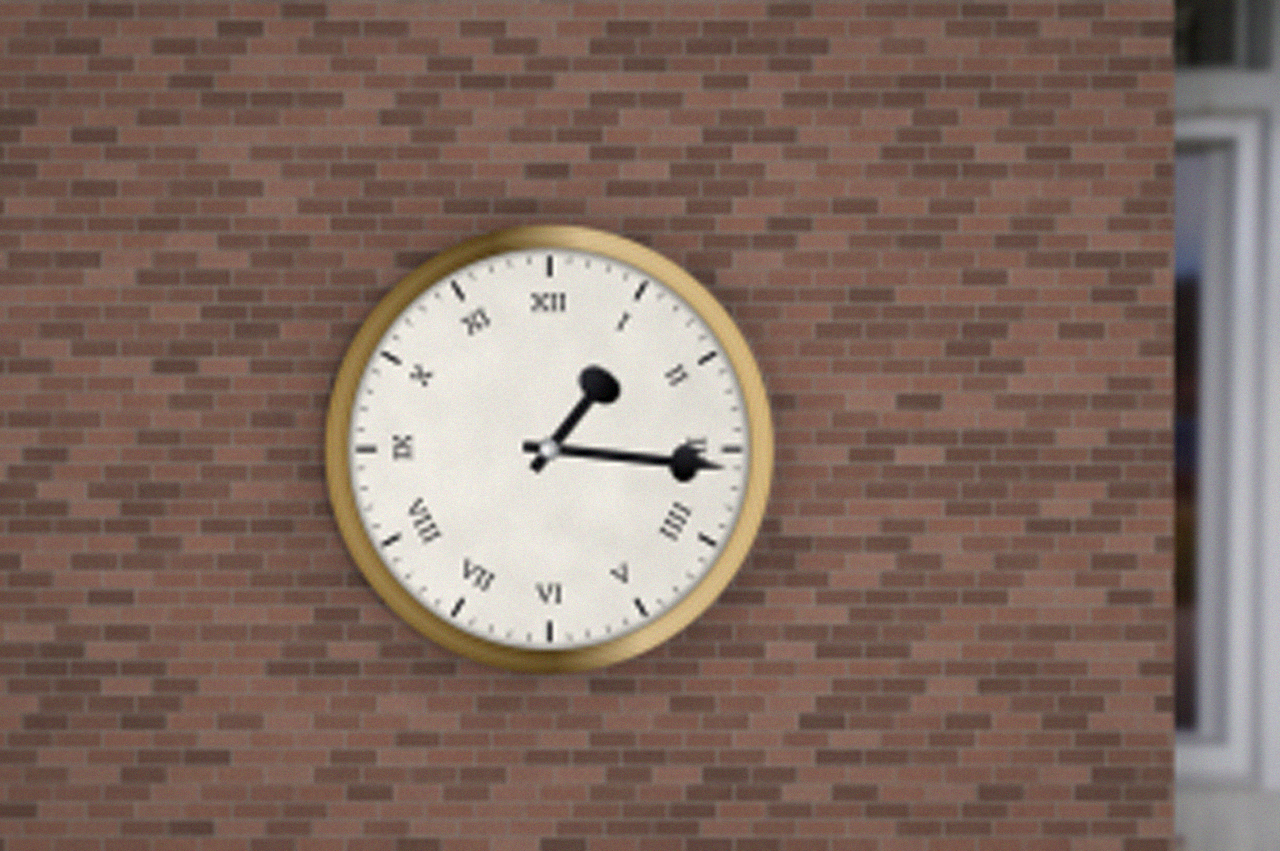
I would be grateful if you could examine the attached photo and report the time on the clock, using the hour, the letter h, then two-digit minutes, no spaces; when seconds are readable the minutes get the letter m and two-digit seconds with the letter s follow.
1h16
